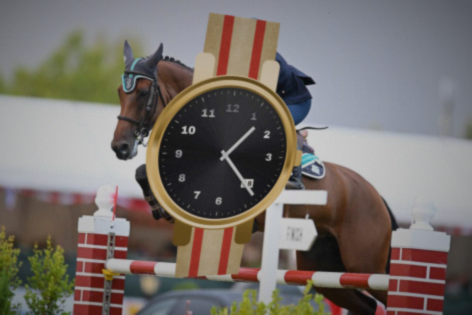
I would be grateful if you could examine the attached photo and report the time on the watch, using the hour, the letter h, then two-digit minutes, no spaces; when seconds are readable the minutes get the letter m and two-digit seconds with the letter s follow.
1h23
